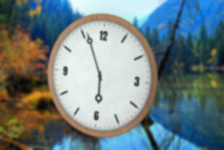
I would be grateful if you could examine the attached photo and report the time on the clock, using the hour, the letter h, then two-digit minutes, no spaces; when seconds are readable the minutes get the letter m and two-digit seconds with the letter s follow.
5h56
